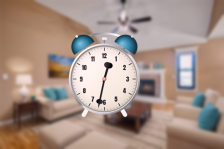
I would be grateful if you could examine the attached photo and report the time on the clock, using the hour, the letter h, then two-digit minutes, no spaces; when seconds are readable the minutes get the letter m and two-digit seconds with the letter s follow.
12h32
